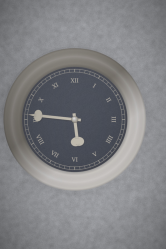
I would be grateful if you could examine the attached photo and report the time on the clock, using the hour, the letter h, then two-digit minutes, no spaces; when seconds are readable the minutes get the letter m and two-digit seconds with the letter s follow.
5h46
